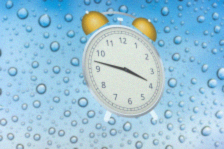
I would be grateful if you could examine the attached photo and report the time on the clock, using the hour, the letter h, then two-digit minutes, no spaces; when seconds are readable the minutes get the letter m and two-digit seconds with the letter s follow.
3h47
